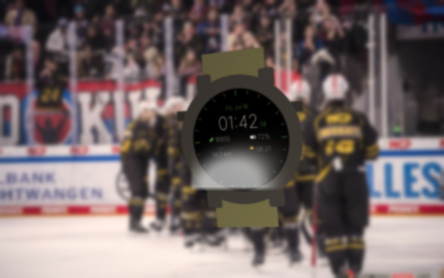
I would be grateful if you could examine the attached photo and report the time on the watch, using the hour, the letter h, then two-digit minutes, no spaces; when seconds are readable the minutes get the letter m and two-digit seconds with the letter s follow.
1h42
